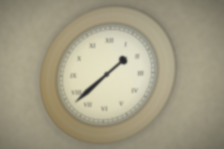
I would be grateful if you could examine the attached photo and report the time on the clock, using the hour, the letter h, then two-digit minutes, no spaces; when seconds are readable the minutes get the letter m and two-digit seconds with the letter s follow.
1h38
